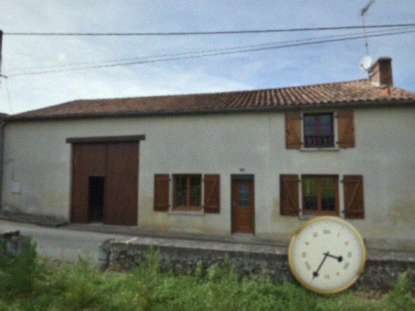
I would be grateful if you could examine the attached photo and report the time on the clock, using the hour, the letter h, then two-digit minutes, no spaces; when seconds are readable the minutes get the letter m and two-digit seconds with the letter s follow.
3h35
